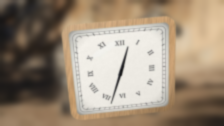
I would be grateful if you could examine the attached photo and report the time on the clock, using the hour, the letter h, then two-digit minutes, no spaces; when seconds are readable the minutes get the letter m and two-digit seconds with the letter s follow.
12h33
